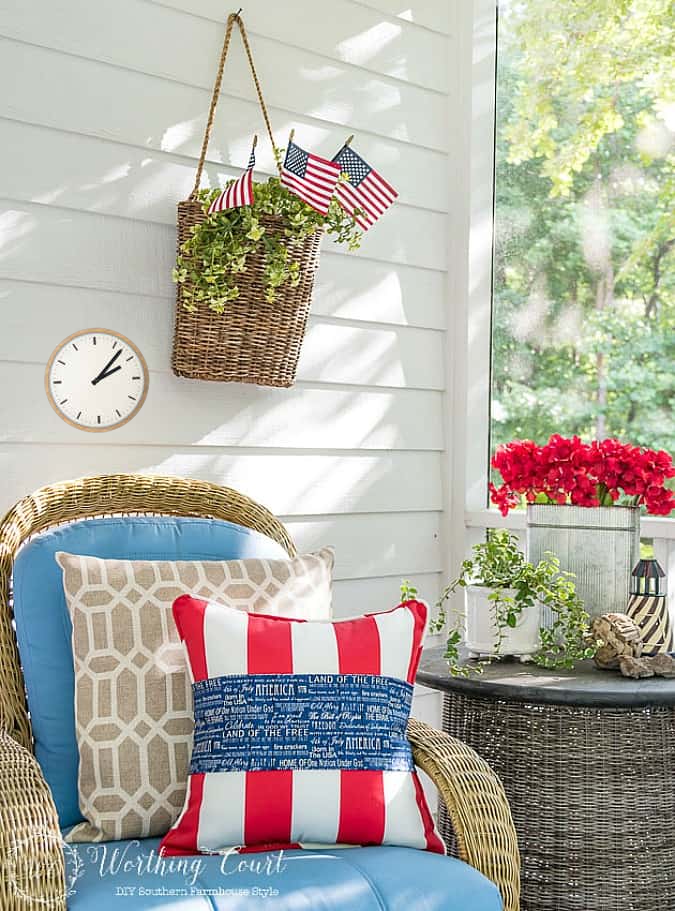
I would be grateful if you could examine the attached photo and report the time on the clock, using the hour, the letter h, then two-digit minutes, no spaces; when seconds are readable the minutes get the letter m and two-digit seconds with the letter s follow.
2h07
